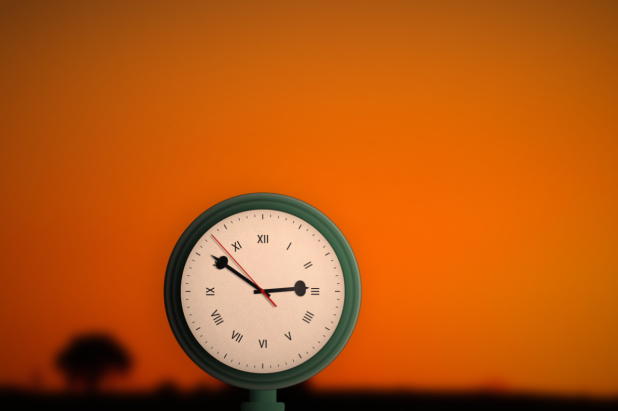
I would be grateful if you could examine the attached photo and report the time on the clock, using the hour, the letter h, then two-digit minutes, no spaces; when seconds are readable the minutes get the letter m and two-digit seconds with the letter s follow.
2h50m53s
